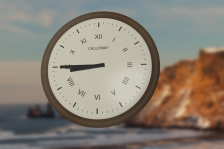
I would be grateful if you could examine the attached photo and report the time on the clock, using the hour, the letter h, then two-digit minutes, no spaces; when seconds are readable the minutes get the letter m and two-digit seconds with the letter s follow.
8h45
